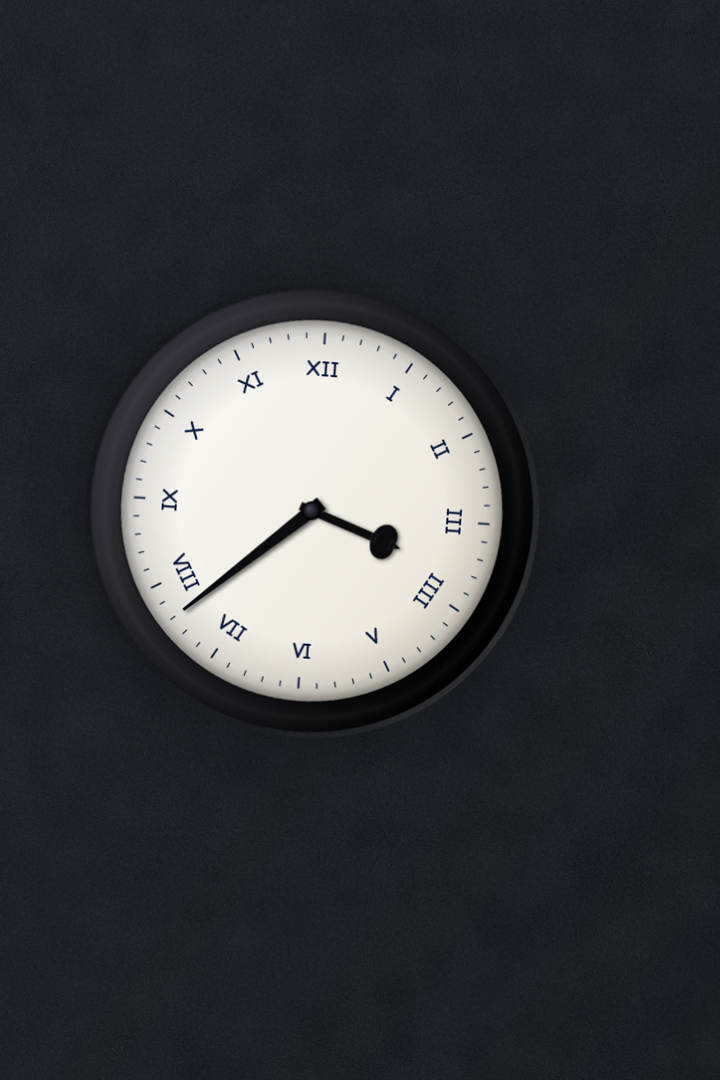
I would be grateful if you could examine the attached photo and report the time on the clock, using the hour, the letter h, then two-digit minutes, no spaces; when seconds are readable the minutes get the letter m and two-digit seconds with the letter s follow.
3h38
